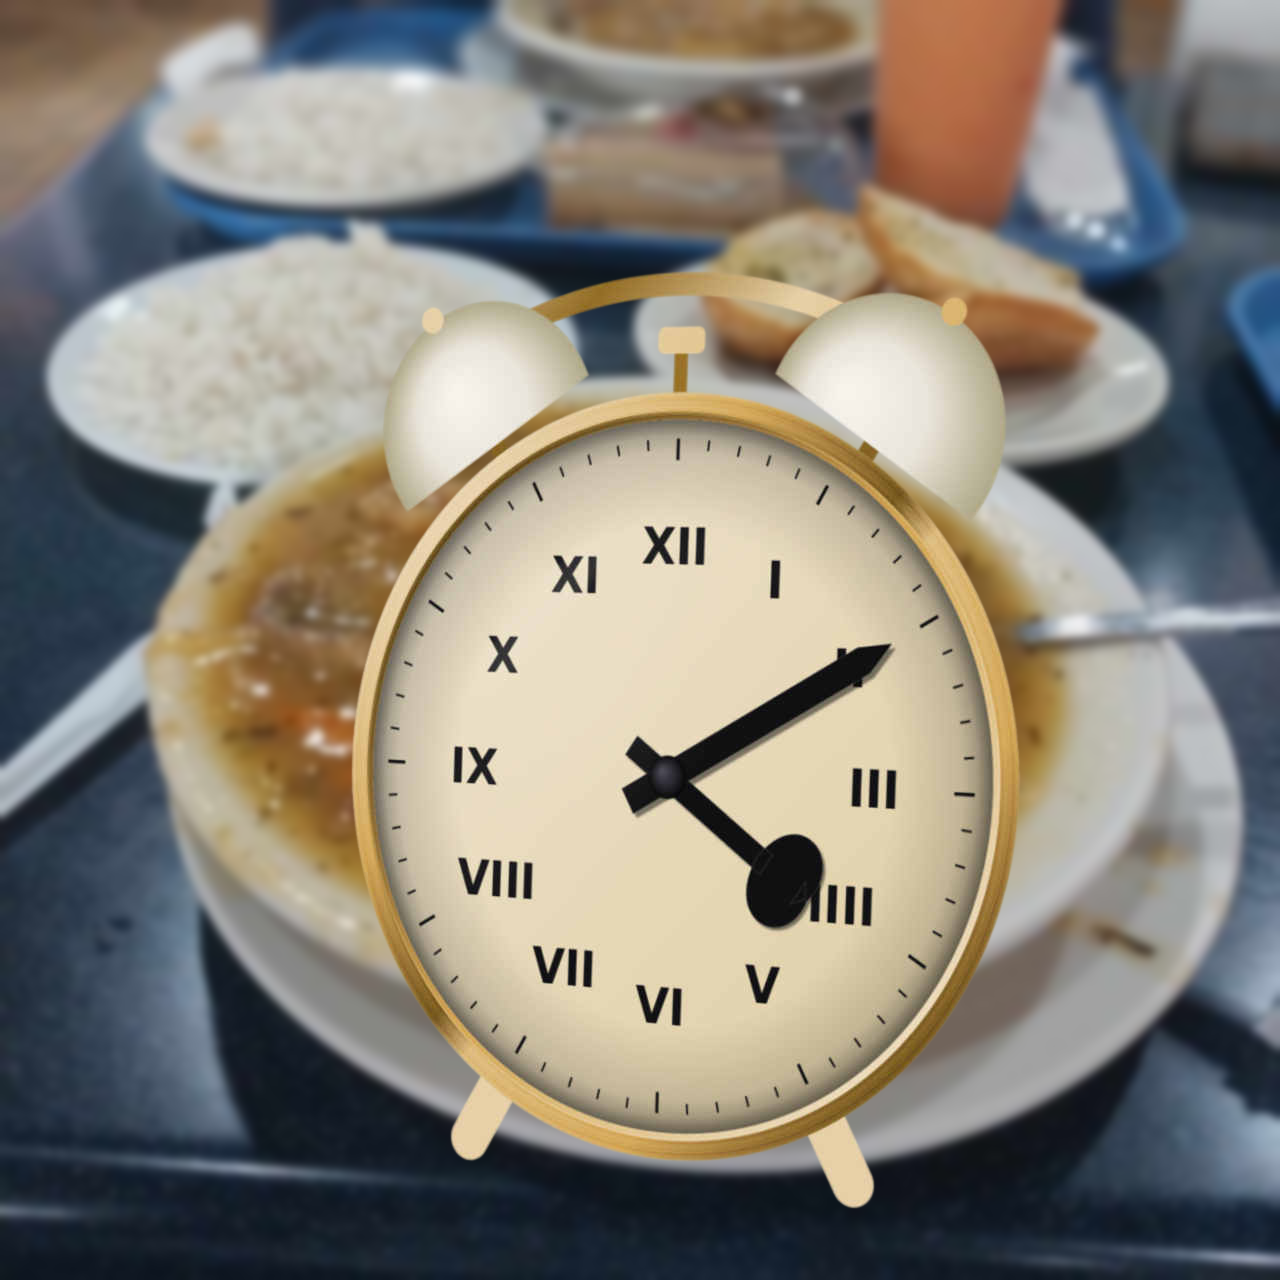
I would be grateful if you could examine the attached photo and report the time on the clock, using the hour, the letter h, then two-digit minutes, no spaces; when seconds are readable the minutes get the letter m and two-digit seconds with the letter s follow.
4h10
